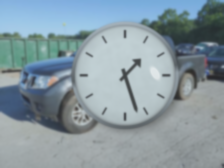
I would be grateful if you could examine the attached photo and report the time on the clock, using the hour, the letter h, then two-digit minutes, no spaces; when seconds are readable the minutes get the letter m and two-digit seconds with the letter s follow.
1h27
